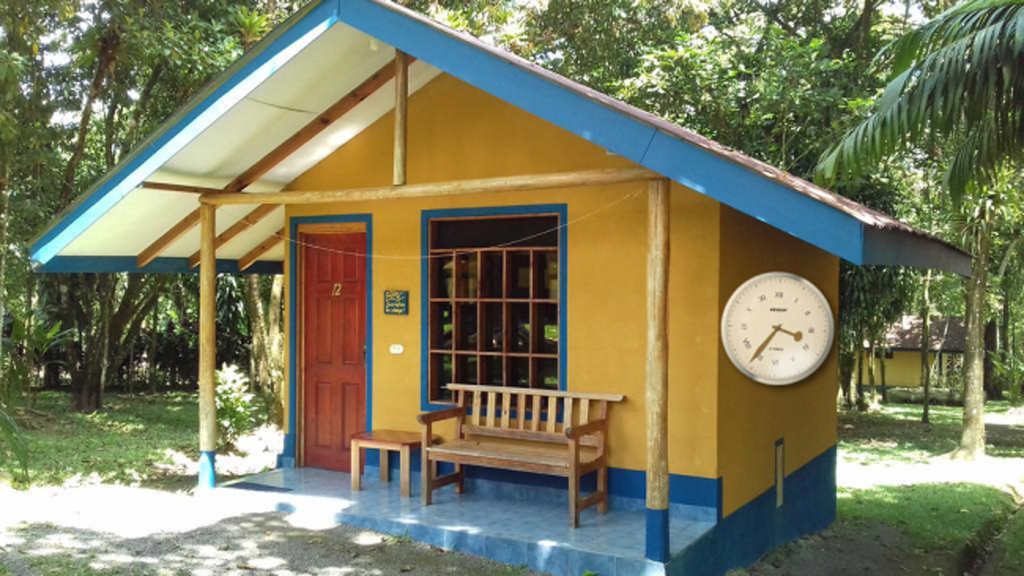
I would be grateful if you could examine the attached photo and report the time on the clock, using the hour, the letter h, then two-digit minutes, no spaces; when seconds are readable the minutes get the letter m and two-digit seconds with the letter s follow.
3h36
